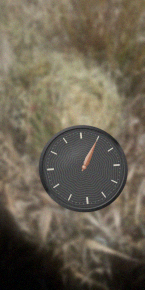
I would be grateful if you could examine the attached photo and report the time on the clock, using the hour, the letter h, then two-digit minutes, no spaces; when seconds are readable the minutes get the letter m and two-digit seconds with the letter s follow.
1h05
